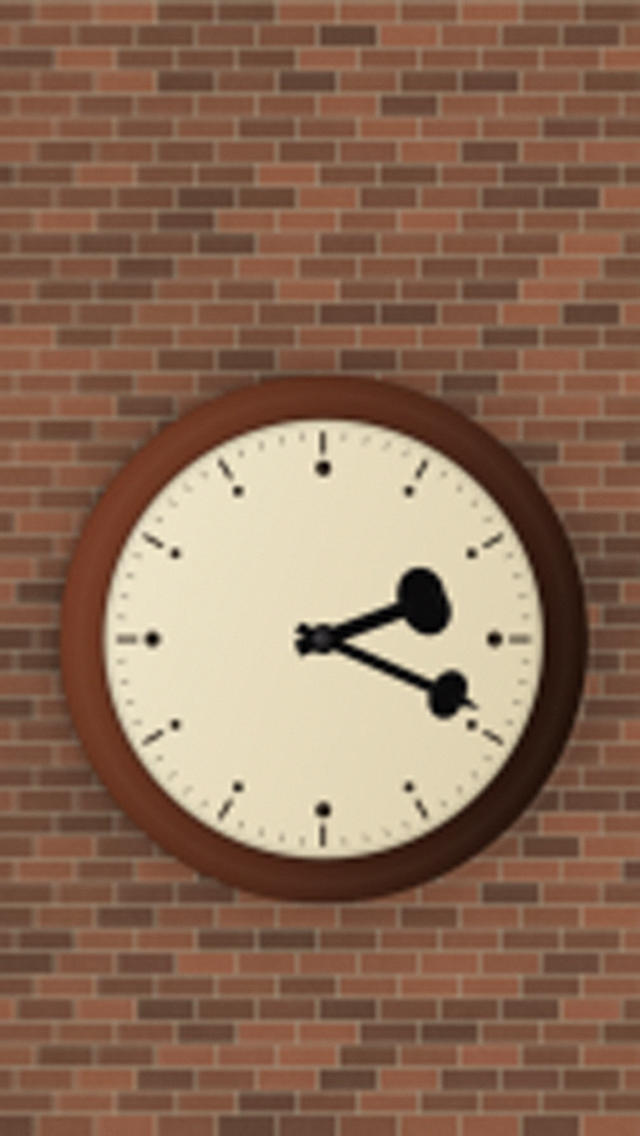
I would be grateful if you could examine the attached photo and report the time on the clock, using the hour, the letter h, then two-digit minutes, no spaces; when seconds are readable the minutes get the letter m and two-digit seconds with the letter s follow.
2h19
